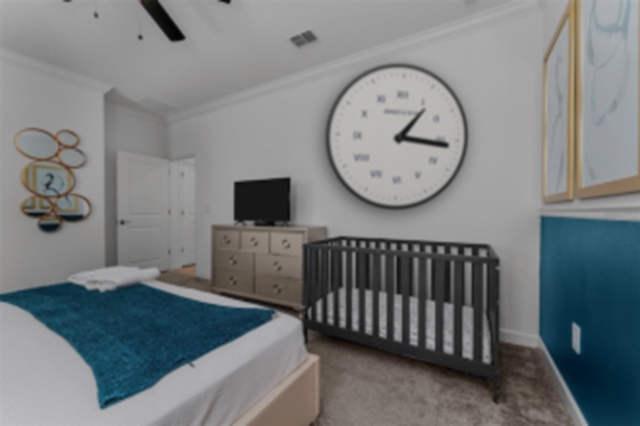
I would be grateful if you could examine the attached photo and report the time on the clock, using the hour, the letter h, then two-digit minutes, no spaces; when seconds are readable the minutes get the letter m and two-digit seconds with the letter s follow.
1h16
